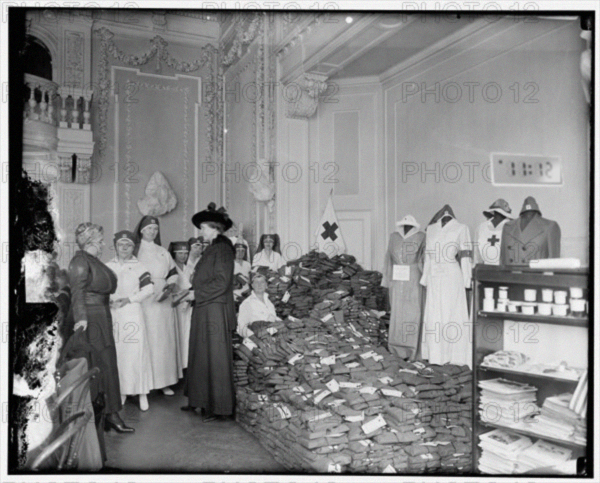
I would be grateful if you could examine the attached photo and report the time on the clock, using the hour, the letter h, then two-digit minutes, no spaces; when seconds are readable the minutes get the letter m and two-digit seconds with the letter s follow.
11h12
